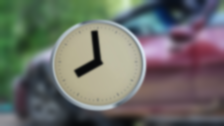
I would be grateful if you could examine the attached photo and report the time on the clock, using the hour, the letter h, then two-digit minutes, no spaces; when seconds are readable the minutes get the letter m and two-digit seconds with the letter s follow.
7h59
